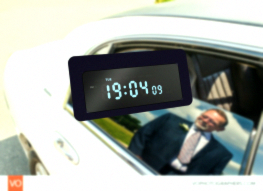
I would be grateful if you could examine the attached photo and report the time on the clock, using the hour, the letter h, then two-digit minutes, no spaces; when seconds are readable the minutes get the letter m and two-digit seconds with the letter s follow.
19h04m09s
